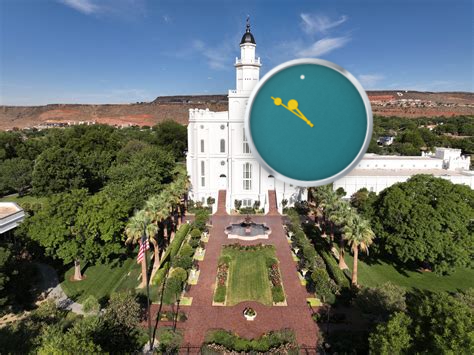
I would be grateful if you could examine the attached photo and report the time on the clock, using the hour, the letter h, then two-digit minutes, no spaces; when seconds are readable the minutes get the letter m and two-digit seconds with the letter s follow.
10h52
